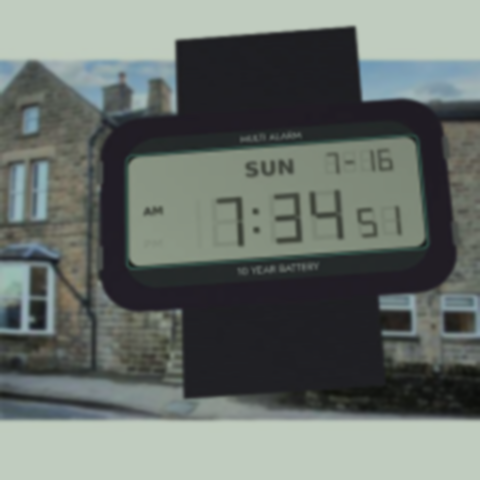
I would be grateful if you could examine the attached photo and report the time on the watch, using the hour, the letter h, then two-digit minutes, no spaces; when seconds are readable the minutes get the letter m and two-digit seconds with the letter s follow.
7h34m51s
